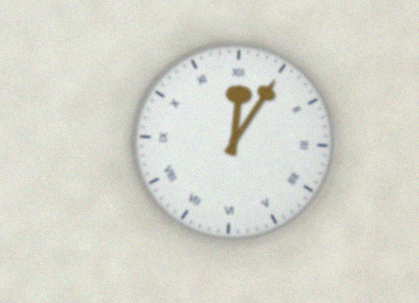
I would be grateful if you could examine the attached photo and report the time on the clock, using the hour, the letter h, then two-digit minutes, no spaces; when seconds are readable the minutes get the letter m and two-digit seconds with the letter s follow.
12h05
